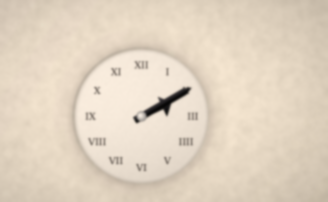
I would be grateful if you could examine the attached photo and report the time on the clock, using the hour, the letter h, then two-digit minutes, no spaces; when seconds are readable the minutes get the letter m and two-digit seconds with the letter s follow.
2h10
